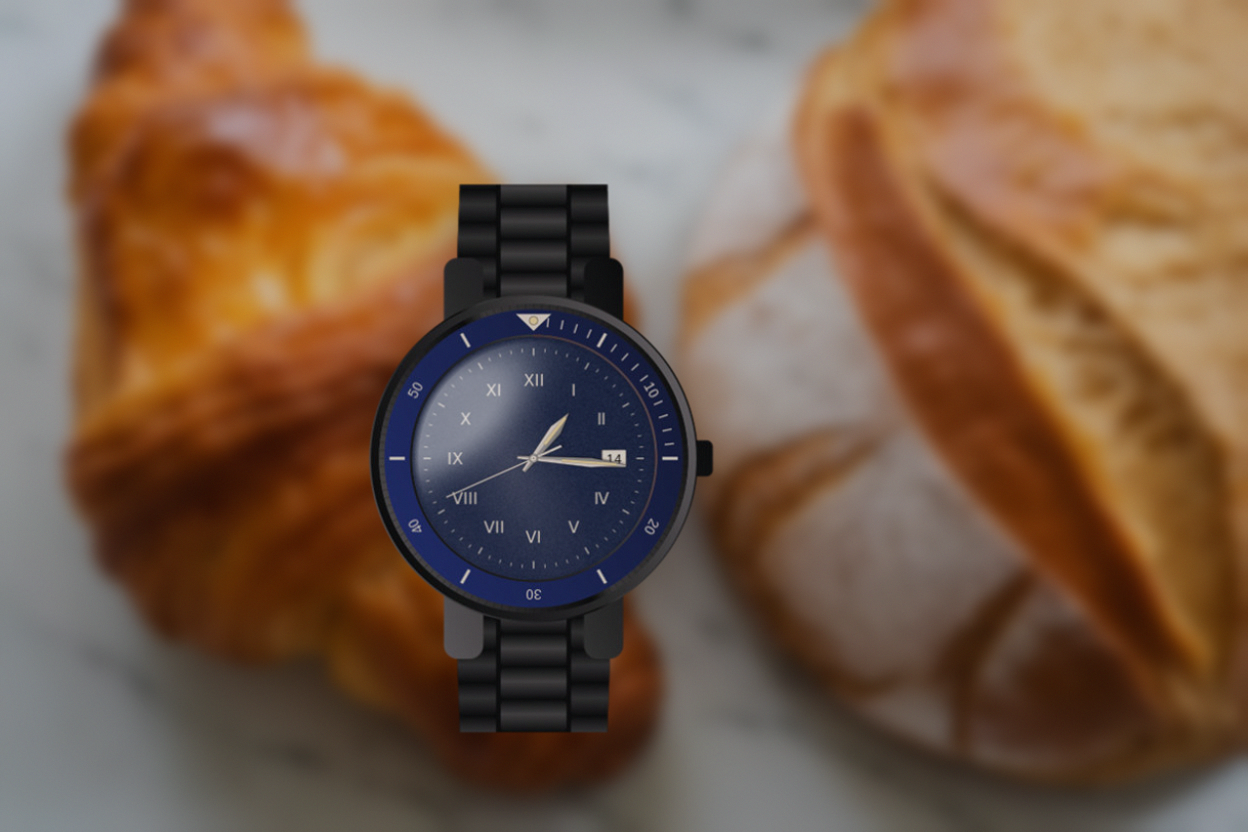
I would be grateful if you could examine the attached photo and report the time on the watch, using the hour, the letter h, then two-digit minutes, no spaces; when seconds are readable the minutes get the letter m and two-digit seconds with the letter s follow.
1h15m41s
